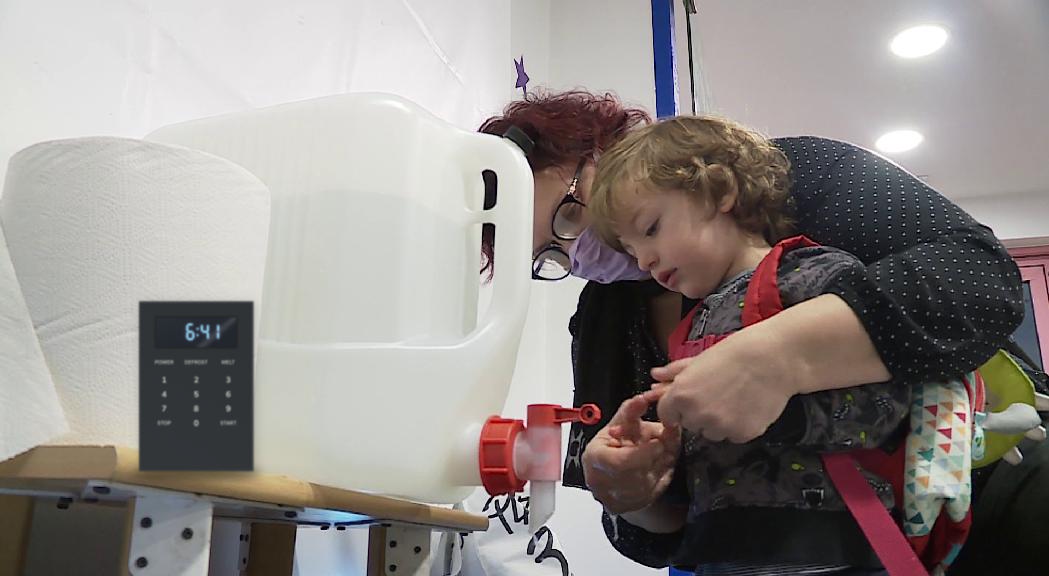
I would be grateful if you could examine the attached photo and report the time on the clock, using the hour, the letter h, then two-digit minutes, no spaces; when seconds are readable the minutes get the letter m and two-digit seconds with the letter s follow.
6h41
